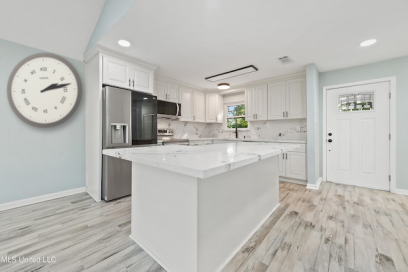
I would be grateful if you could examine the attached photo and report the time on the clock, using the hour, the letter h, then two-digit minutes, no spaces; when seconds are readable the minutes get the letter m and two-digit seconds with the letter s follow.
2h13
